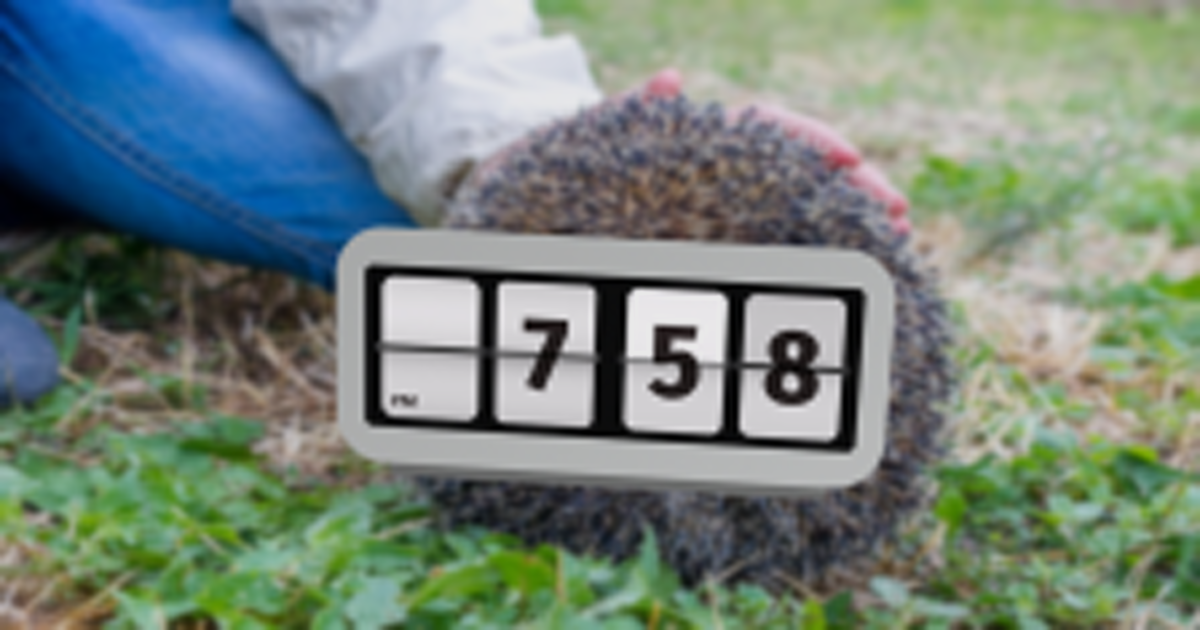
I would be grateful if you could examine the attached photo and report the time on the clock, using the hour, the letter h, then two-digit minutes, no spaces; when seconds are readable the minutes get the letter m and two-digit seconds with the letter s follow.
7h58
